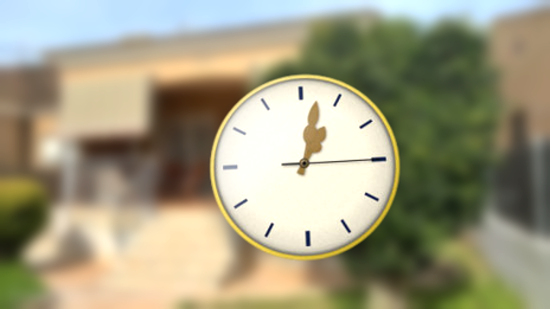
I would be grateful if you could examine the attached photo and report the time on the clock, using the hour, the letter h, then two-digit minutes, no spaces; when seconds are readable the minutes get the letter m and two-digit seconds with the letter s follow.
1h02m15s
